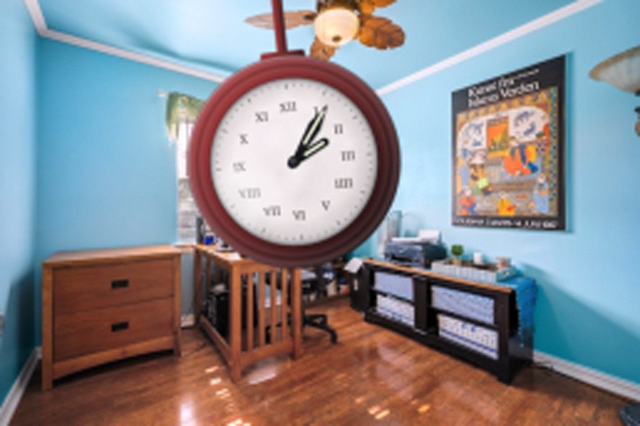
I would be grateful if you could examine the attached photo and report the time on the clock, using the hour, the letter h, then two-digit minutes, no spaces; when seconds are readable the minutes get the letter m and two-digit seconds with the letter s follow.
2h06
